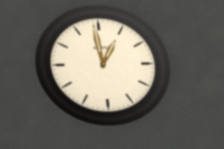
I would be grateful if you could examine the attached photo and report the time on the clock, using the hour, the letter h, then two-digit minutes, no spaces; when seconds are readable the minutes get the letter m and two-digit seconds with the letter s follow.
12h59
